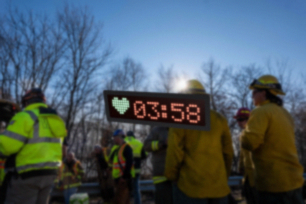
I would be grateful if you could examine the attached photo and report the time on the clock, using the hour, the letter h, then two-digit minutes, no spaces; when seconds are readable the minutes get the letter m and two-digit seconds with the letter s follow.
3h58
